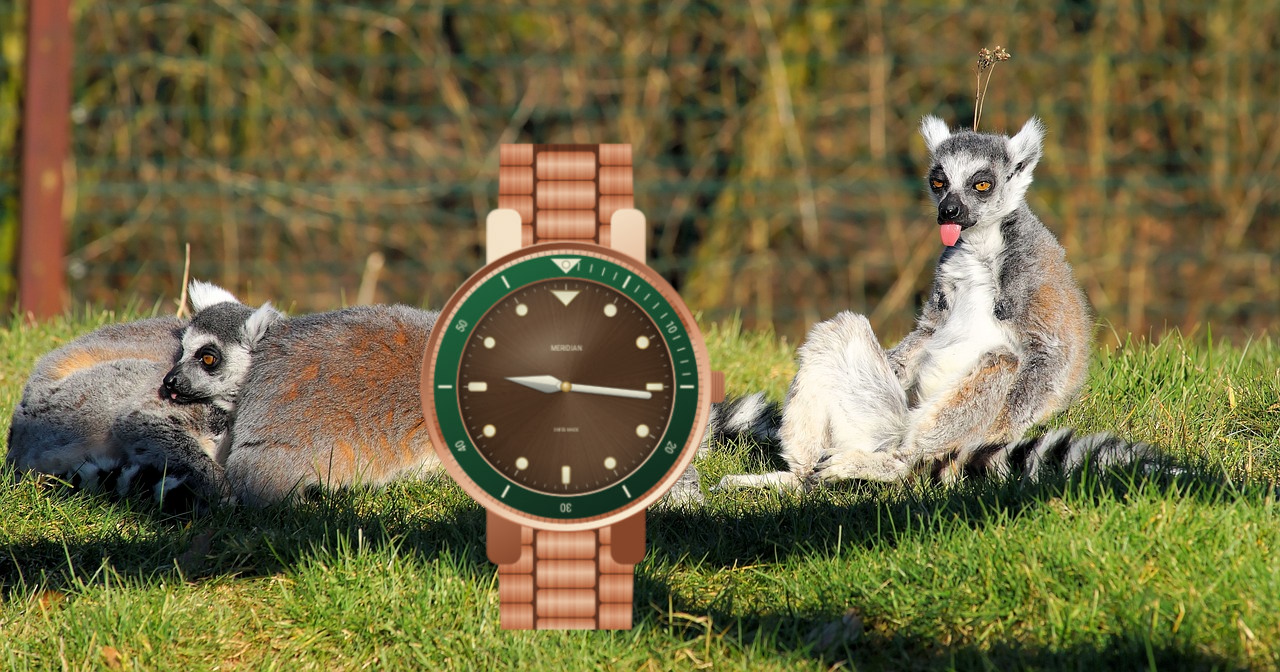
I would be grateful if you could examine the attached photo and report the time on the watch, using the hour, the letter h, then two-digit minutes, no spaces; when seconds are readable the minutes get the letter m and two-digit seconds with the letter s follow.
9h16
